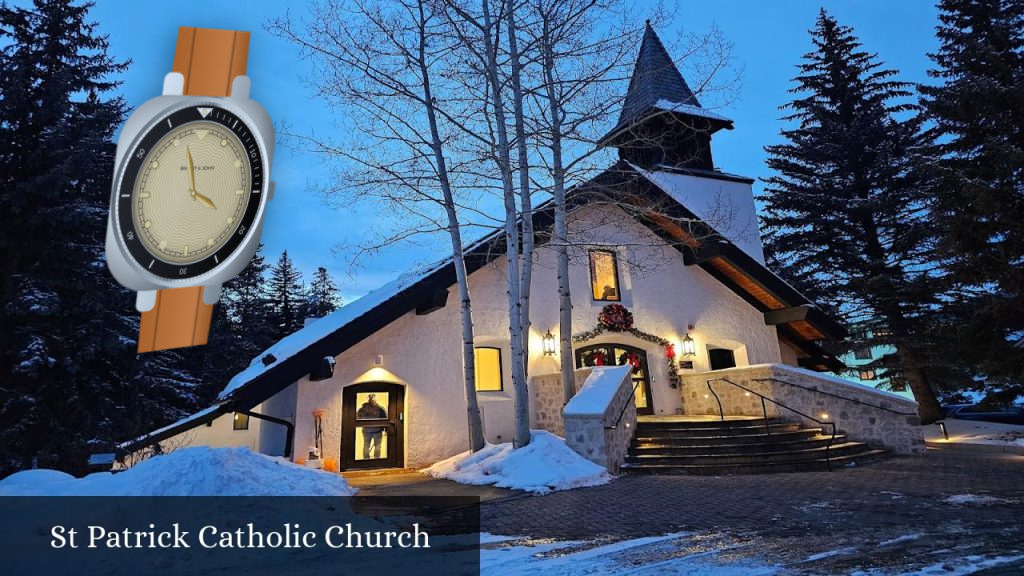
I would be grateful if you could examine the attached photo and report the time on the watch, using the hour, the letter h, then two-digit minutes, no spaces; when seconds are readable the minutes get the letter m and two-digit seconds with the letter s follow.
3h57
